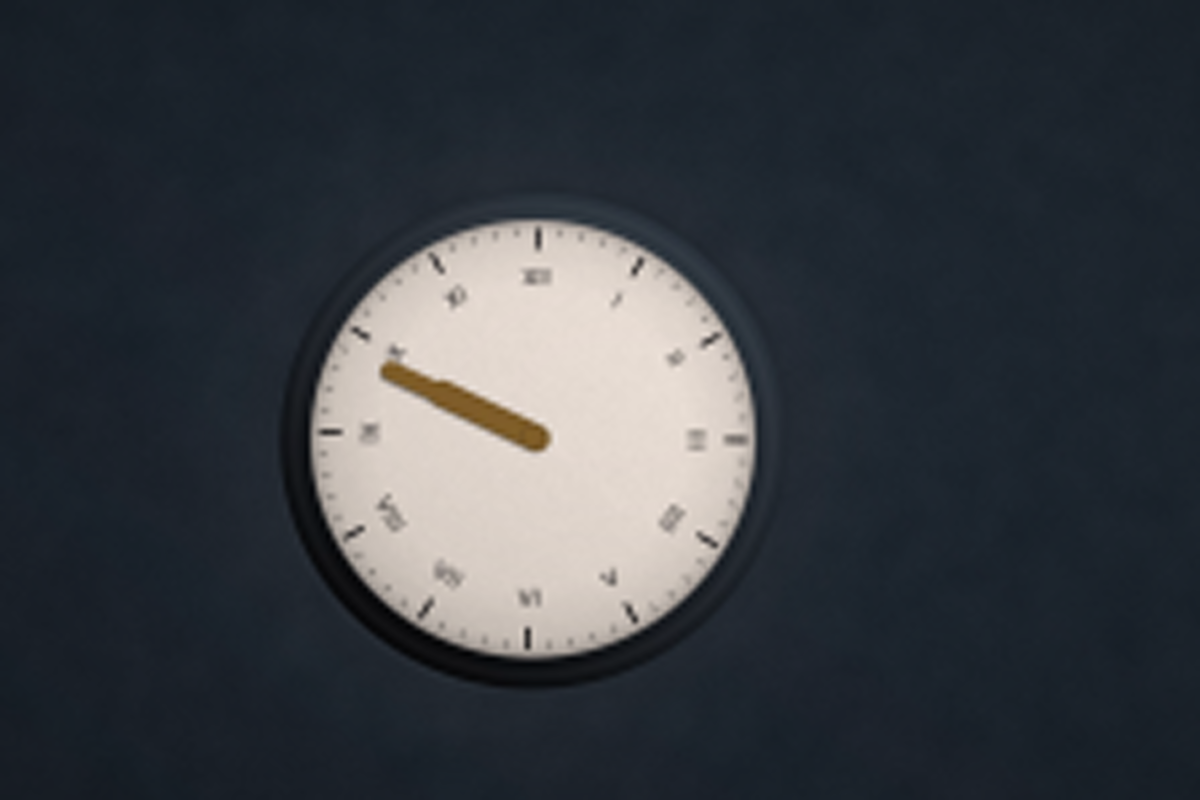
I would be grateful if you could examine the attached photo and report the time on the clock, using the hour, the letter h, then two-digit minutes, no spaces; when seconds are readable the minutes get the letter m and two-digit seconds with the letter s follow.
9h49
